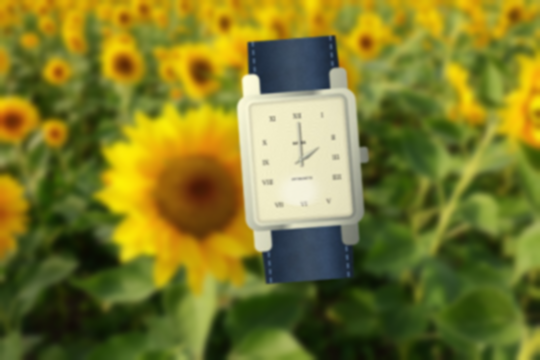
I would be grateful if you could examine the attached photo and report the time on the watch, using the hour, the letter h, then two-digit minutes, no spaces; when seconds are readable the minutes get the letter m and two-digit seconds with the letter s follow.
2h00
